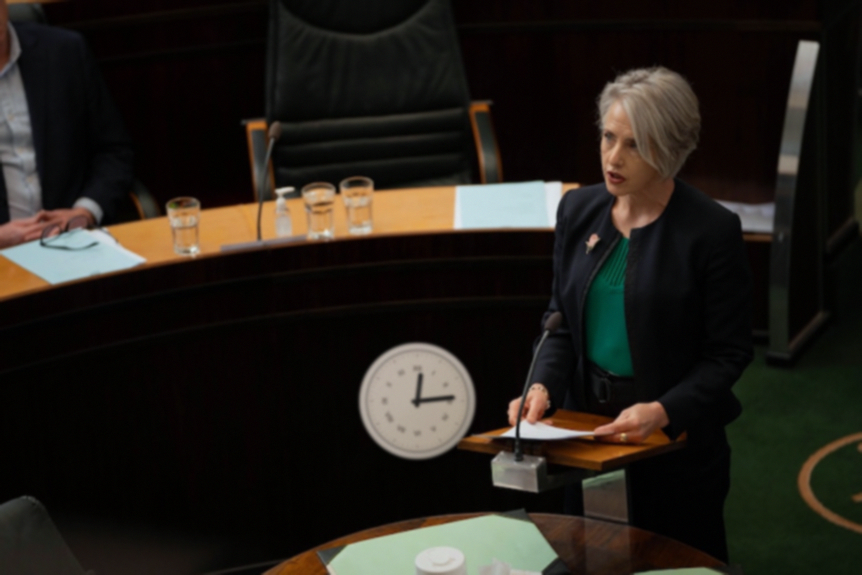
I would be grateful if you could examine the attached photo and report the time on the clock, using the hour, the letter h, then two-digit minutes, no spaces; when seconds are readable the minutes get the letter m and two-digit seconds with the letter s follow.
12h14
